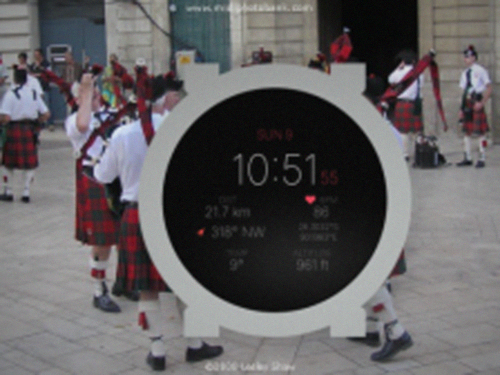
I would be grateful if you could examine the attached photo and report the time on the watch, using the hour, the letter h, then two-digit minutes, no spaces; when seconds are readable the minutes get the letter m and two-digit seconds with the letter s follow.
10h51
